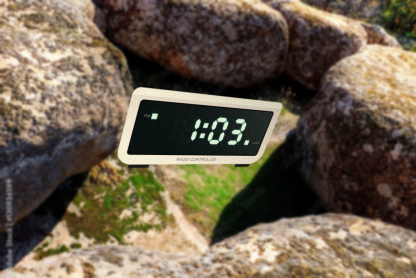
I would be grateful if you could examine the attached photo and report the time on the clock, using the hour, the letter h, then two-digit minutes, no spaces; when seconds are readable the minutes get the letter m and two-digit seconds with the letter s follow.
1h03
